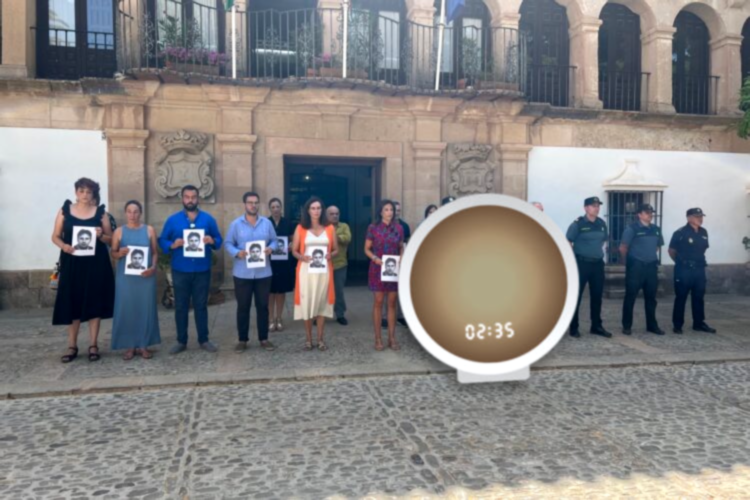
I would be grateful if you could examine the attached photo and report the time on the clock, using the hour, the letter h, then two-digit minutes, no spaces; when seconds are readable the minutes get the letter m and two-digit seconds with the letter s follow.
2h35
